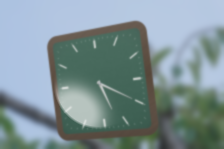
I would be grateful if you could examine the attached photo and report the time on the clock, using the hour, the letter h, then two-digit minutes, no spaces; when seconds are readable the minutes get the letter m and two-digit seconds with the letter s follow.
5h20
